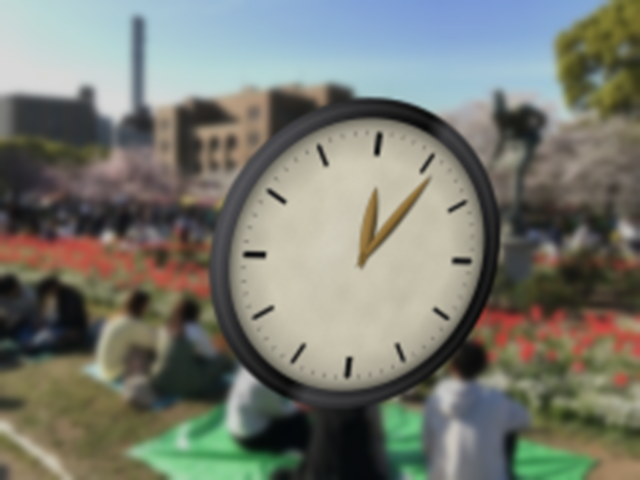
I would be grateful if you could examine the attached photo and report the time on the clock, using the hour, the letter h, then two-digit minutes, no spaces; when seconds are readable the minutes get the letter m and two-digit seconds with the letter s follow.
12h06
